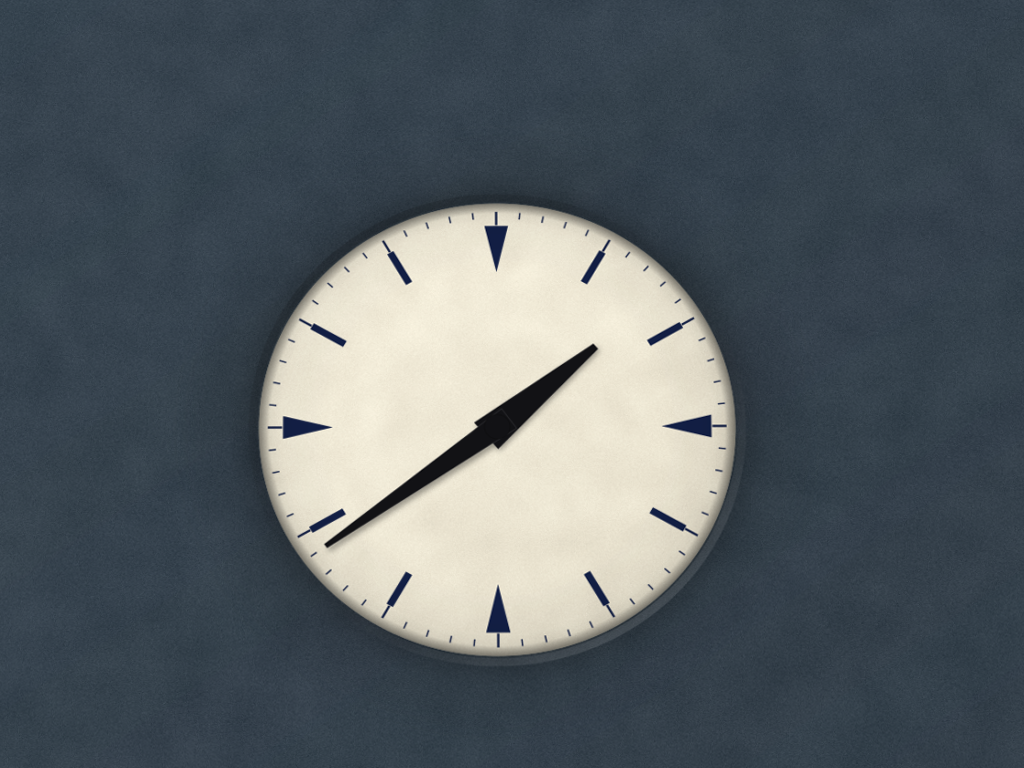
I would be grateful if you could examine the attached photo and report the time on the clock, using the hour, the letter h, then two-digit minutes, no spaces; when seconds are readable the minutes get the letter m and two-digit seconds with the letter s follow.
1h39
